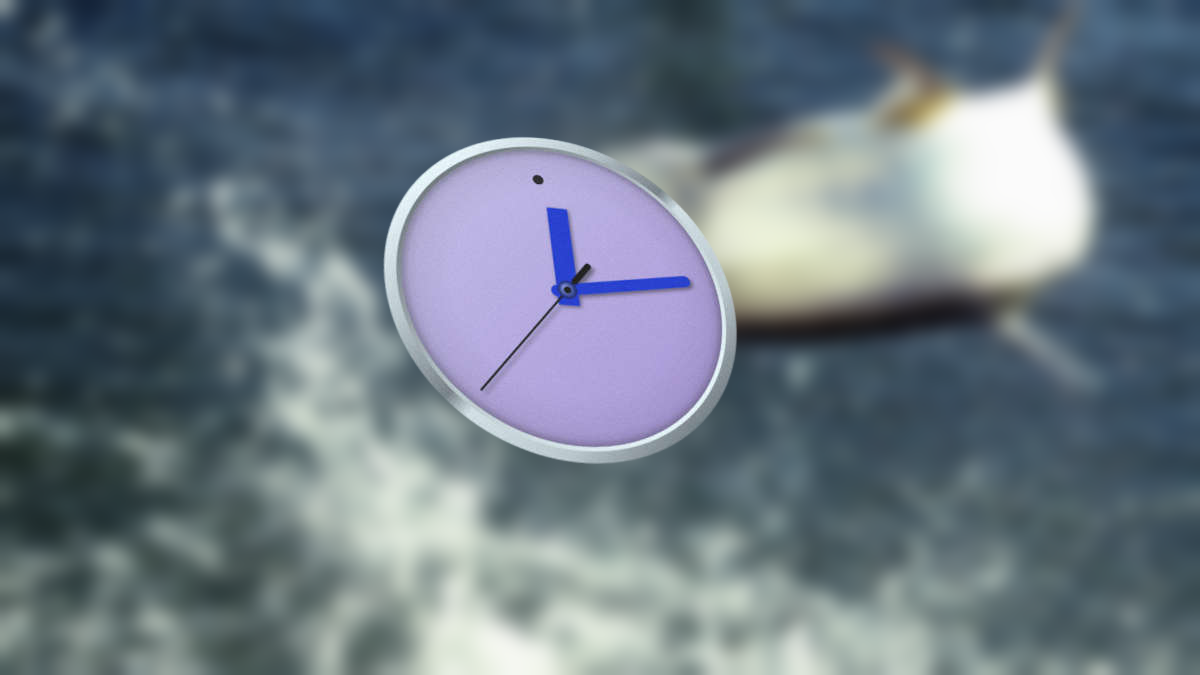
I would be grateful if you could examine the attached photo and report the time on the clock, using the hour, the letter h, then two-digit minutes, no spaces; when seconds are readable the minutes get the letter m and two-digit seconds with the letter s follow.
12h14m38s
